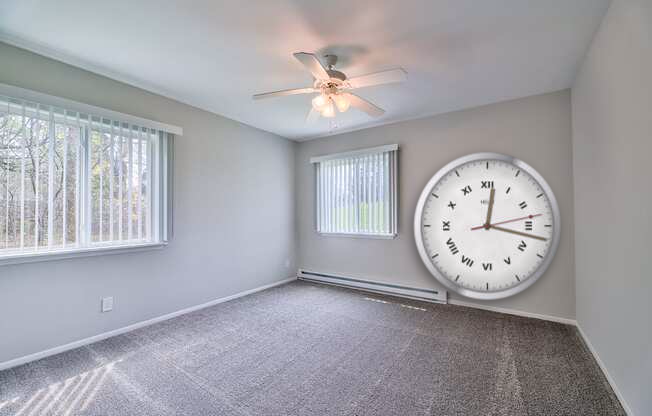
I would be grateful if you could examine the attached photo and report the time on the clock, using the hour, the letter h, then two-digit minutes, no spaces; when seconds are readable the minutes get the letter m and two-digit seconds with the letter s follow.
12h17m13s
